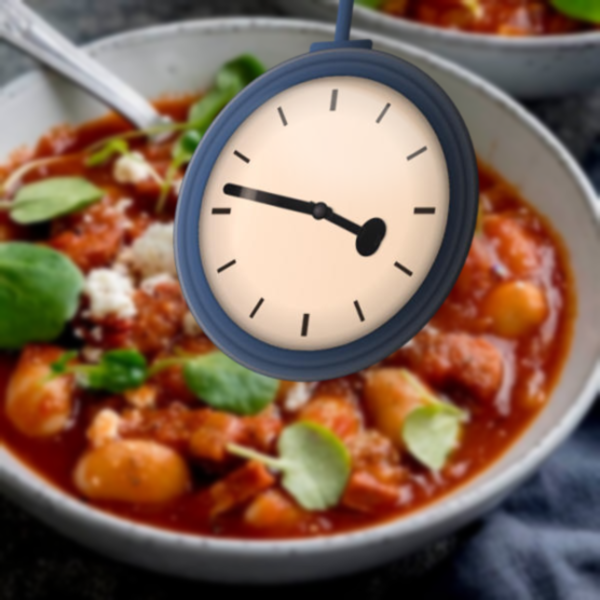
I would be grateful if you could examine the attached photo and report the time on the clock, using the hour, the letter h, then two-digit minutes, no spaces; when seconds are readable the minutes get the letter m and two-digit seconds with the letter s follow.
3h47
